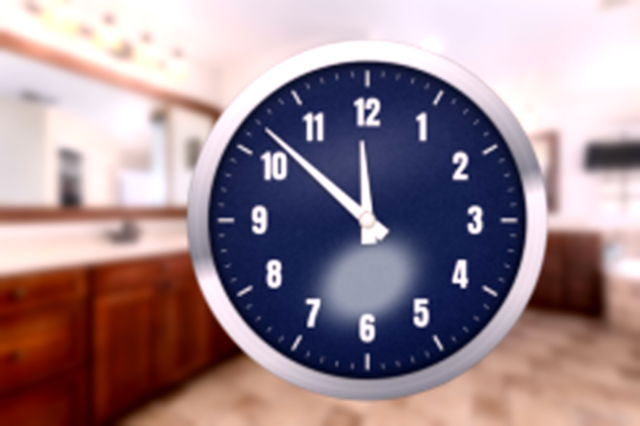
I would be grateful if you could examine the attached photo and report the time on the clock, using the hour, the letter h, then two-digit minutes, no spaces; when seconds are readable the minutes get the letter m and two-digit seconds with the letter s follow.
11h52
